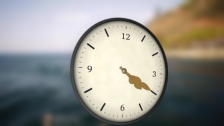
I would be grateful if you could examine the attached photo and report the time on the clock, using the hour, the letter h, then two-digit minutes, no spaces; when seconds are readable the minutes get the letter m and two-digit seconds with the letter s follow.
4h20
